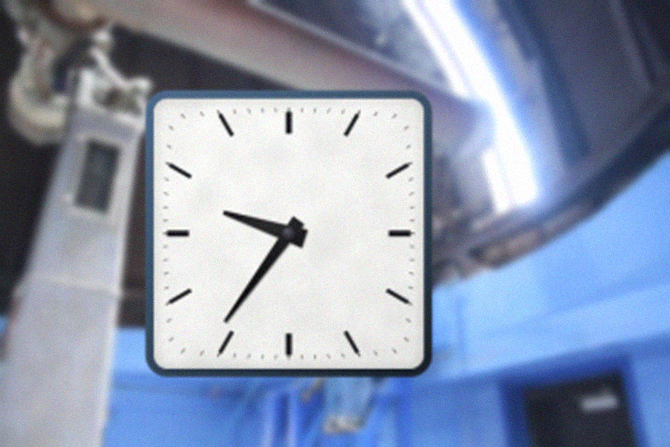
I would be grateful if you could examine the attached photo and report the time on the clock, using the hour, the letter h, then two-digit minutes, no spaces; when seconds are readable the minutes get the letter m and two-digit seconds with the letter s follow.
9h36
